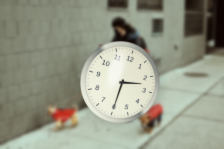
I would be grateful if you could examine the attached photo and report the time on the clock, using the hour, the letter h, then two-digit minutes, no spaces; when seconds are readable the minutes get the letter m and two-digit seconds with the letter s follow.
2h30
